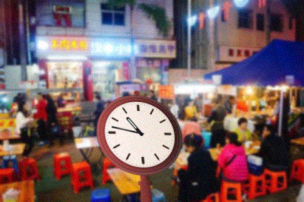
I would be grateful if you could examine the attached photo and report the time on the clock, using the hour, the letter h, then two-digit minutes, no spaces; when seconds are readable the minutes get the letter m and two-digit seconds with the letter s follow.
10h47
